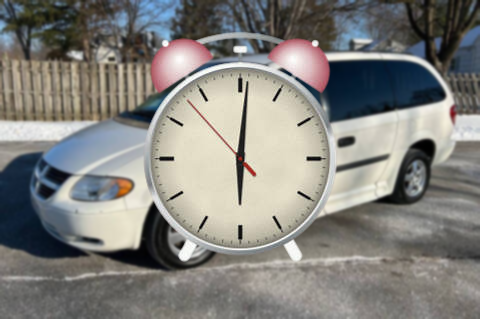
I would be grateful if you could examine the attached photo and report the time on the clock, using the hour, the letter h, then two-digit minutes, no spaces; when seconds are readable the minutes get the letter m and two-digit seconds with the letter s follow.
6h00m53s
